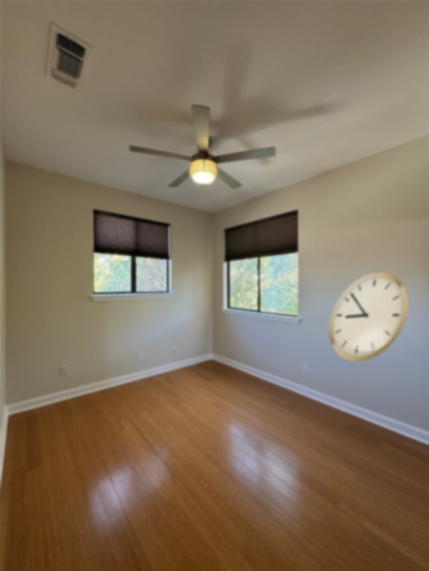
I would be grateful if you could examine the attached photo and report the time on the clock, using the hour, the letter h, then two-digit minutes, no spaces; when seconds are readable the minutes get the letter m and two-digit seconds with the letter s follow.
8h52
